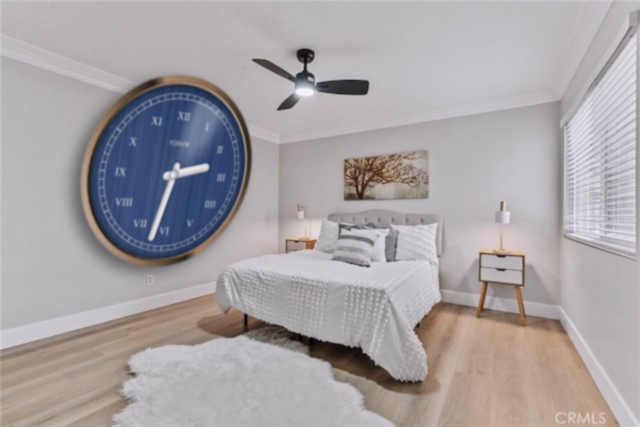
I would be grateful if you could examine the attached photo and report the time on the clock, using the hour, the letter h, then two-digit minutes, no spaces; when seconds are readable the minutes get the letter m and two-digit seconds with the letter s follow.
2h32
